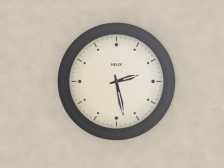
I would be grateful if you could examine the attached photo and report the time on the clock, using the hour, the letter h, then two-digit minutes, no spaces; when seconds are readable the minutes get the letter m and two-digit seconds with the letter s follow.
2h28
